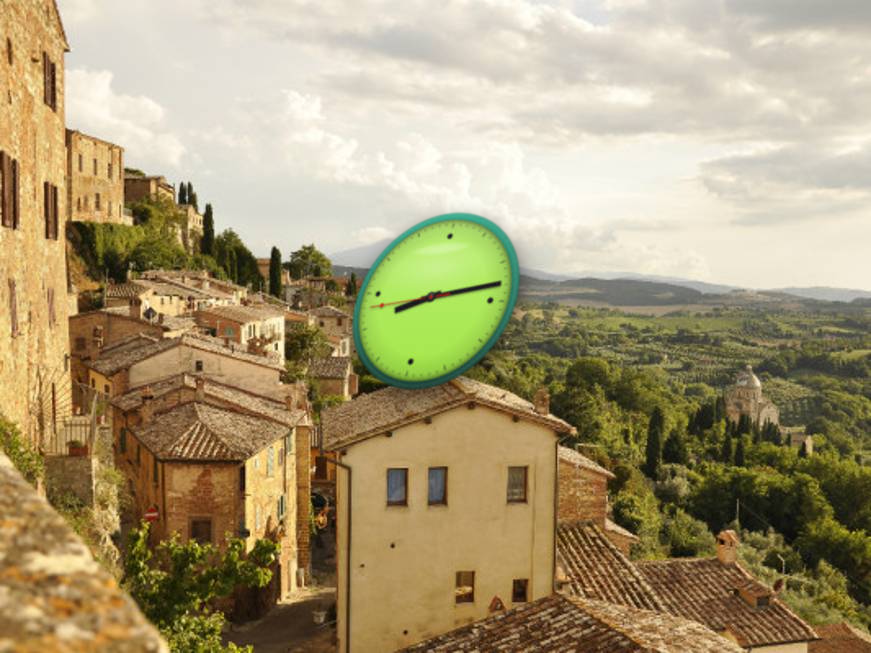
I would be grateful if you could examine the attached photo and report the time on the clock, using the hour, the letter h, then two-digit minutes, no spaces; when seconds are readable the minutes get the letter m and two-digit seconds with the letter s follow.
8h12m43s
